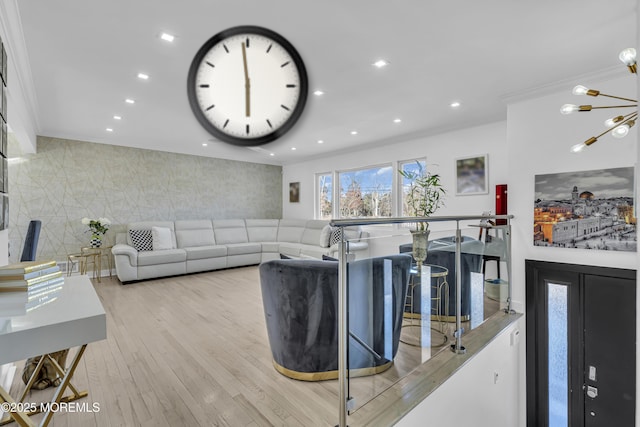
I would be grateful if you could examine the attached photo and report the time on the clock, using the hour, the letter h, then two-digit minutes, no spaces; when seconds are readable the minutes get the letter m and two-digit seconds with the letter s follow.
5h59
